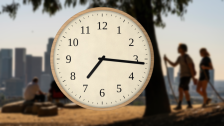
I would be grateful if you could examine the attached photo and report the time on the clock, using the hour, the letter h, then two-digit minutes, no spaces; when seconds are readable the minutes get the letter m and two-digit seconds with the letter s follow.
7h16
